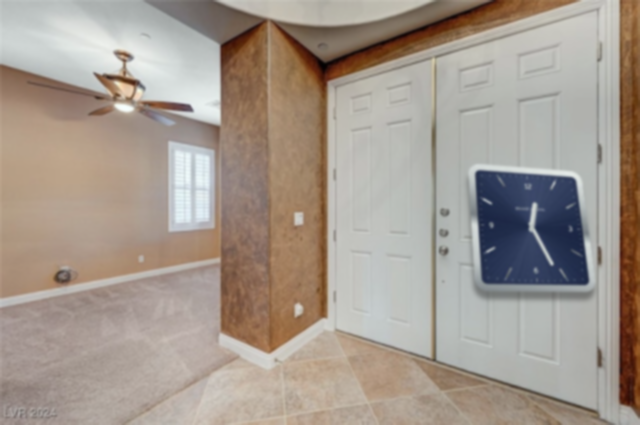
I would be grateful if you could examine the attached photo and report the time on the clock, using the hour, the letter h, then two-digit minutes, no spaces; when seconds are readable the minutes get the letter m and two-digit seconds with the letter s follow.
12h26
